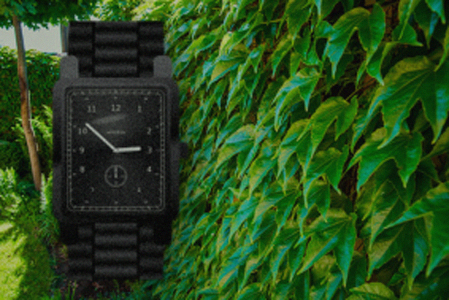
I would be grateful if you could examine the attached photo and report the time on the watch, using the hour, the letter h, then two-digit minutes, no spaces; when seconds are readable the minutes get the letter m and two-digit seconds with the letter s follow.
2h52
